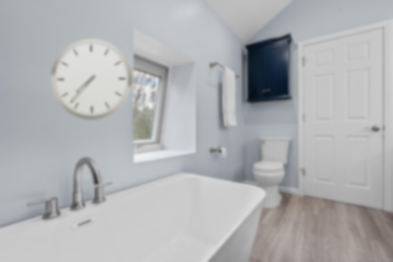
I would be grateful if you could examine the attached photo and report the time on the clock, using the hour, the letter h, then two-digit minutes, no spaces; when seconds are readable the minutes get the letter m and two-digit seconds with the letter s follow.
7h37
